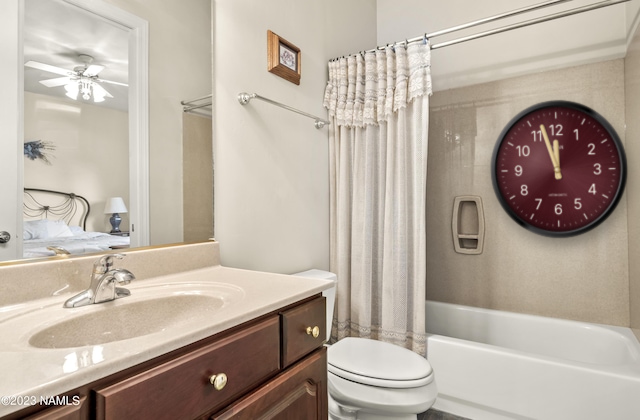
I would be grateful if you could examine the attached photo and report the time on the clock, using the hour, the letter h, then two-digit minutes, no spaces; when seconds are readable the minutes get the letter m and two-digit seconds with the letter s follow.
11h57
